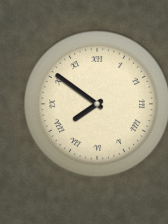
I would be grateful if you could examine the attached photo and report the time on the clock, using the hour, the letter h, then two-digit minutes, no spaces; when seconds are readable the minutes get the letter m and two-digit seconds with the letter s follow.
7h51
